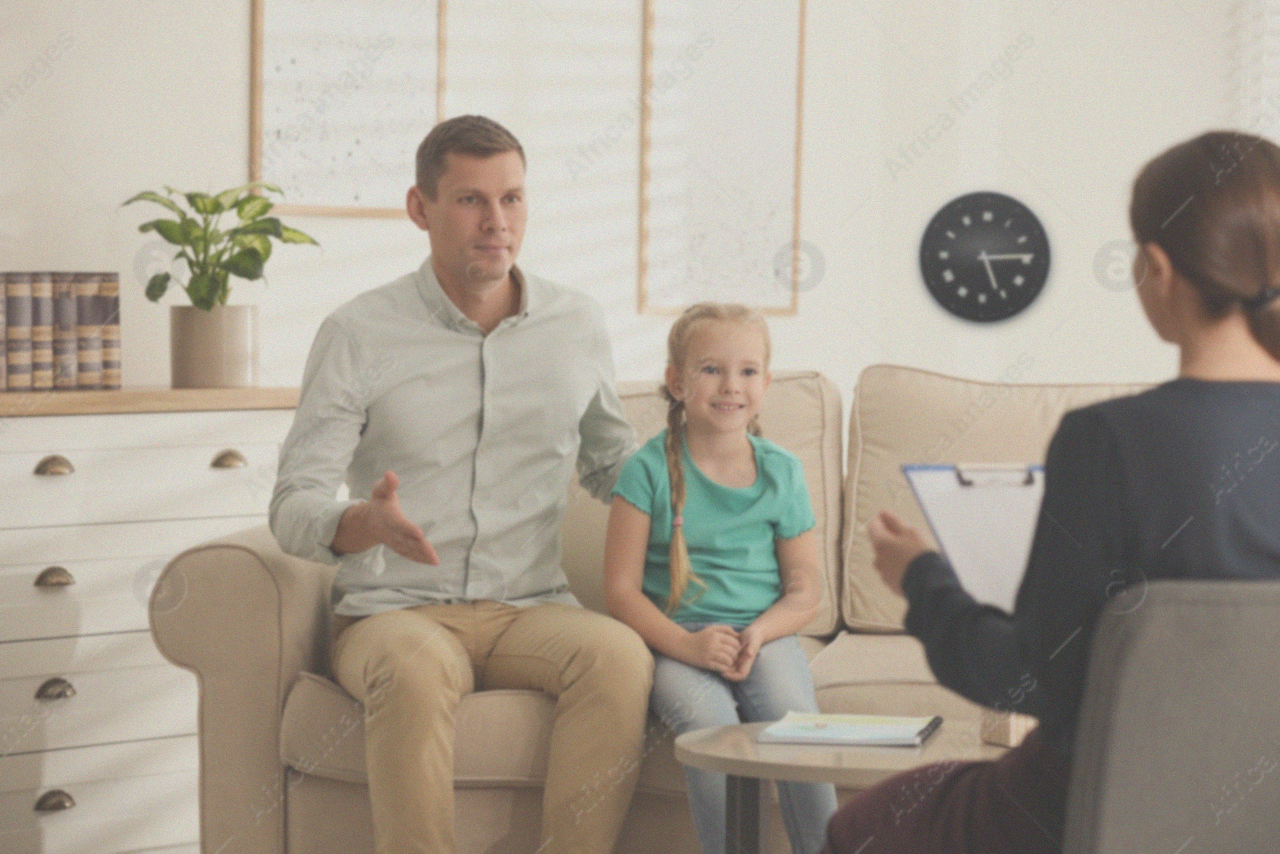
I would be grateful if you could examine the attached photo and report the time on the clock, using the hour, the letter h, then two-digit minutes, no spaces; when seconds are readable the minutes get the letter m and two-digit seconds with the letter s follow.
5h14
